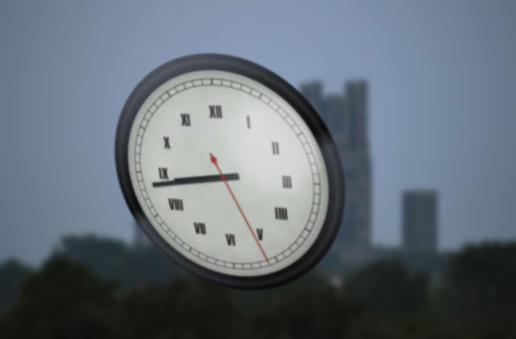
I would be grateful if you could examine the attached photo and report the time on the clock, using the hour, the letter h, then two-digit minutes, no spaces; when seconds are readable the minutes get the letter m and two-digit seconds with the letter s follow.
8h43m26s
